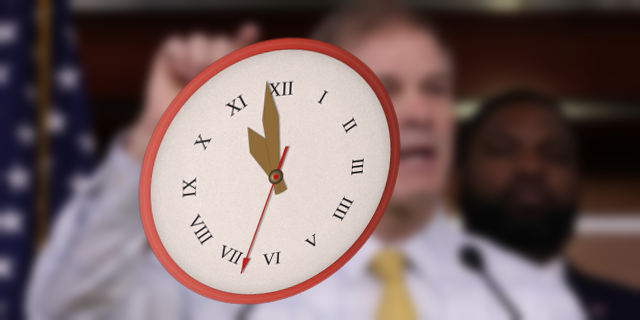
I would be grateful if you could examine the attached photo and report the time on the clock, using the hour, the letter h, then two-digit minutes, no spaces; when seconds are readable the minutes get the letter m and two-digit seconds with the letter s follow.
10h58m33s
